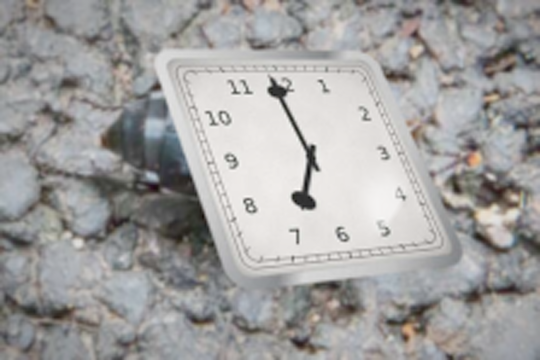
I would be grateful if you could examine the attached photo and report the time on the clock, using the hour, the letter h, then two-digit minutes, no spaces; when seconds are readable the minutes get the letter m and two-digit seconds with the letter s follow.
6h59
